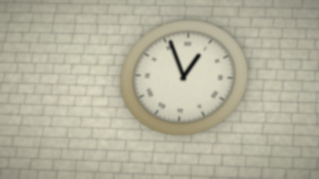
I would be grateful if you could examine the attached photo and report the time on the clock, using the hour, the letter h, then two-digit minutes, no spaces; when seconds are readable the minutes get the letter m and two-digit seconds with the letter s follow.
12h56
